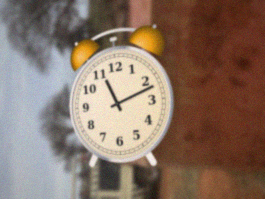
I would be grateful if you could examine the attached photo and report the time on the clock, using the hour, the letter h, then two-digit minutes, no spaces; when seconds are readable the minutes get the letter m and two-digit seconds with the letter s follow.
11h12
